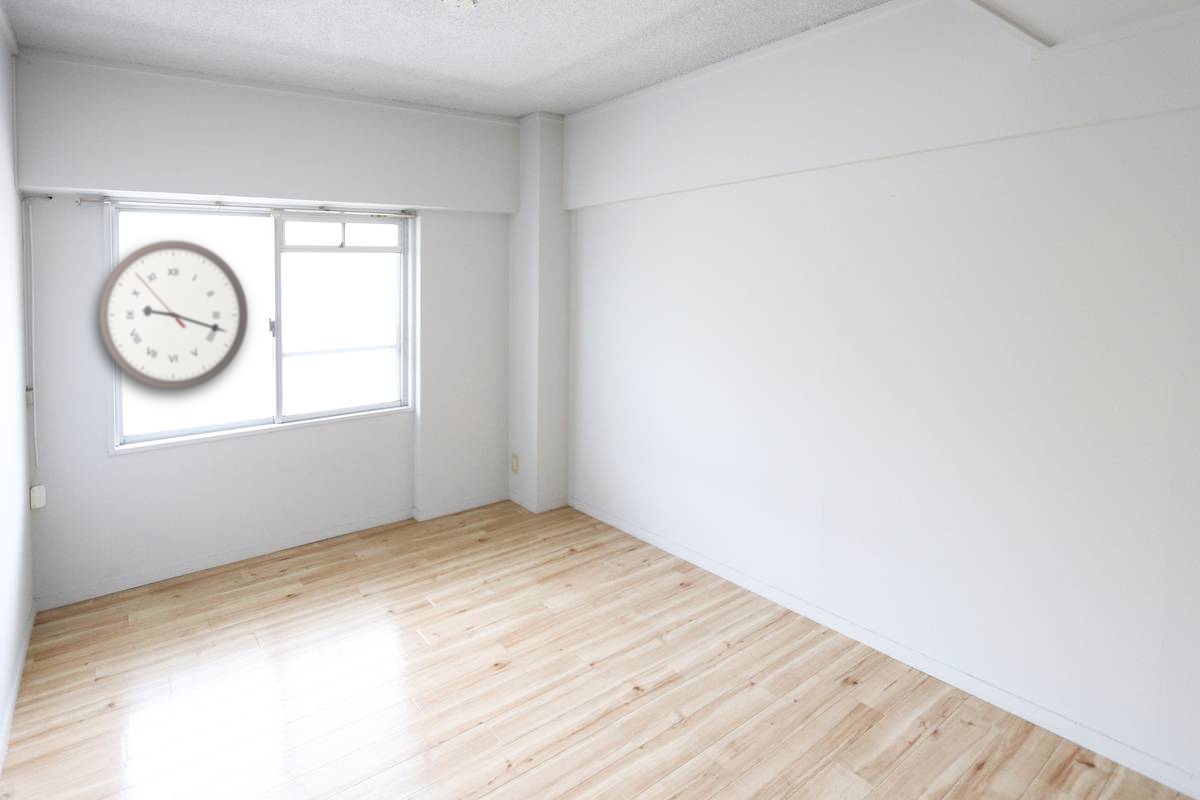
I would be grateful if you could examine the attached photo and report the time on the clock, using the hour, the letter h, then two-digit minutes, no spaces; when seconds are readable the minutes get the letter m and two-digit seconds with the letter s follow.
9h17m53s
